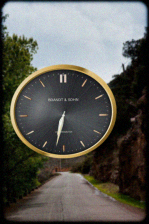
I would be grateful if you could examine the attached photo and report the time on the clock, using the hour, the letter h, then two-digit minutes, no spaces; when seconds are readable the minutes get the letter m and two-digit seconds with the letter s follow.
6h32
